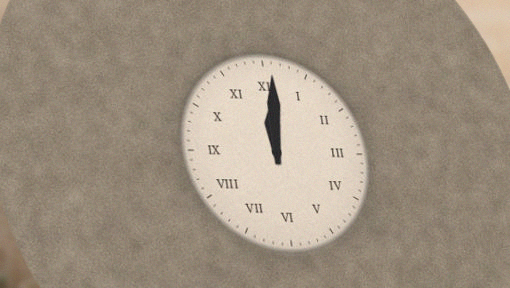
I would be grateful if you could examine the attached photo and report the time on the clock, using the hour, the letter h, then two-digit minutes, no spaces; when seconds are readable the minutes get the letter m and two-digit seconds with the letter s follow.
12h01
